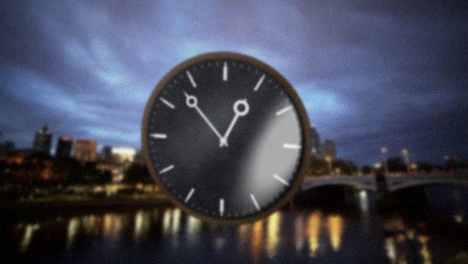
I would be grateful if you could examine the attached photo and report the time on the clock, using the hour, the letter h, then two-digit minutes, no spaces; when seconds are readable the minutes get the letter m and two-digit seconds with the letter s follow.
12h53
